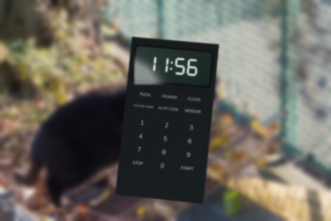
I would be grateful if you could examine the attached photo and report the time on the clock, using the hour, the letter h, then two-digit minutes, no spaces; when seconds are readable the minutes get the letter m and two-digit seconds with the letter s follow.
11h56
